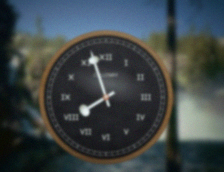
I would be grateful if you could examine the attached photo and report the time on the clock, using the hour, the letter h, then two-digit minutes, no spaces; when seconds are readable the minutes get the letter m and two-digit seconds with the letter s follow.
7h57
